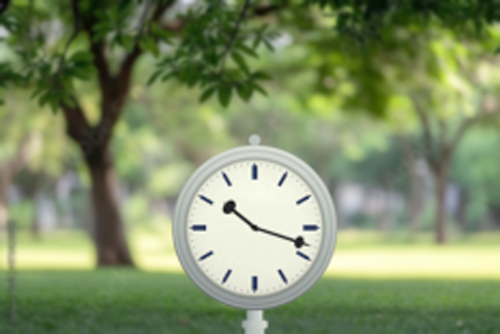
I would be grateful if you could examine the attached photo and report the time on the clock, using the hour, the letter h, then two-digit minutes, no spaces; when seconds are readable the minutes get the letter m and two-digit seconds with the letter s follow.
10h18
